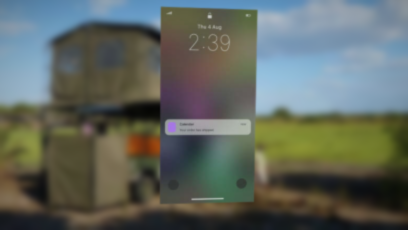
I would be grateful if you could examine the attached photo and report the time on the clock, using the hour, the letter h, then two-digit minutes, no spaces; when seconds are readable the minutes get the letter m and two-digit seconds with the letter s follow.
2h39
